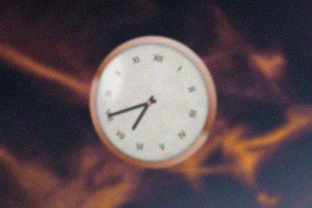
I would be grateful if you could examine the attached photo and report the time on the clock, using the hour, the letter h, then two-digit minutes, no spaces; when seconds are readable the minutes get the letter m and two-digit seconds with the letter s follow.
6h40
